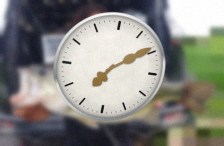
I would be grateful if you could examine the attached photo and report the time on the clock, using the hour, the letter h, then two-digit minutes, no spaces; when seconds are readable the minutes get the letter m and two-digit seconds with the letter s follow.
7h09
